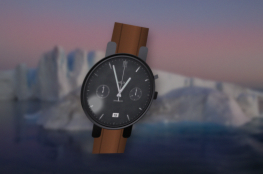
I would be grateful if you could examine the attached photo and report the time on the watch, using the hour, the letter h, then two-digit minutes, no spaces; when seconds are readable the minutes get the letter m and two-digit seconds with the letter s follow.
12h56
